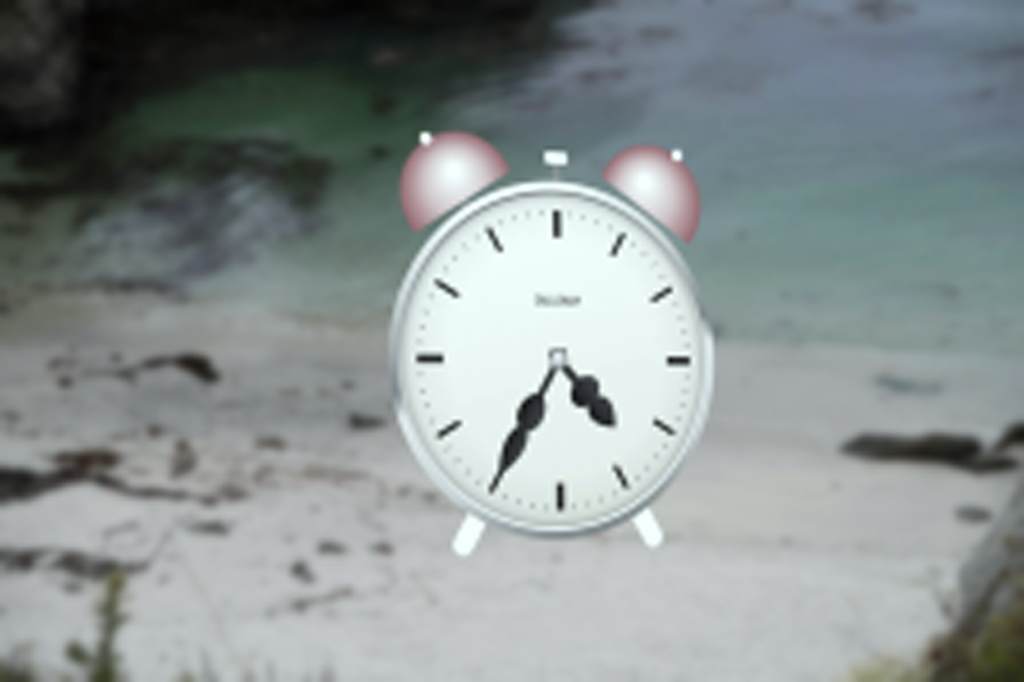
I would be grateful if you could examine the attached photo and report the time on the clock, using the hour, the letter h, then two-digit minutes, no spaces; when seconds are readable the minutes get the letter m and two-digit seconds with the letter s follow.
4h35
